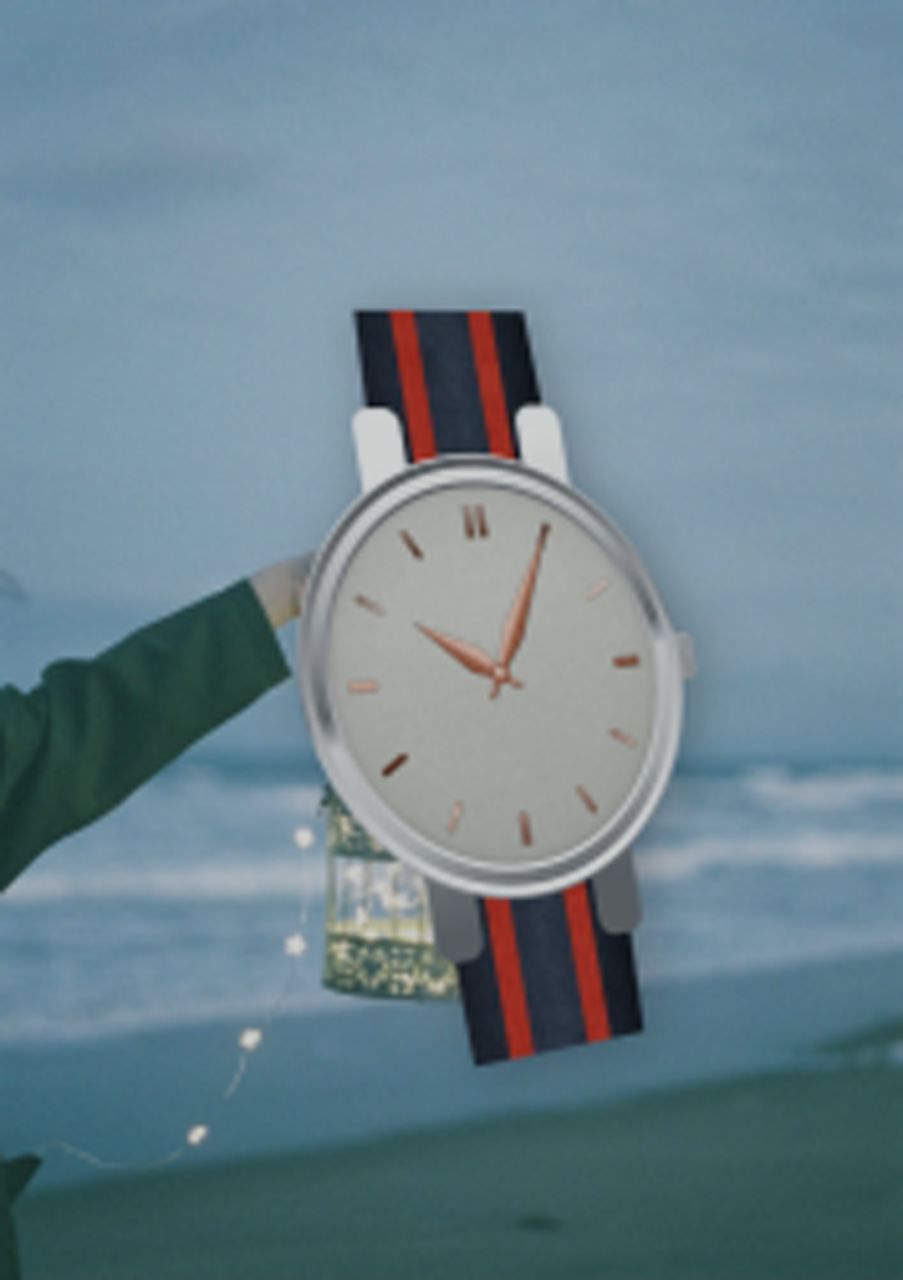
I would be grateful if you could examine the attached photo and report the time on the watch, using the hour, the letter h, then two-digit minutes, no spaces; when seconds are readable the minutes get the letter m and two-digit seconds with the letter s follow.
10h05
